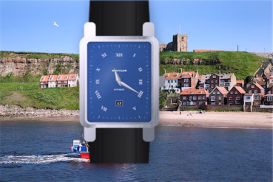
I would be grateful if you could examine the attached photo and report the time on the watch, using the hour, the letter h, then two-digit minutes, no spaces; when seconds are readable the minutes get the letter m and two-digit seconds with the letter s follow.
11h20
